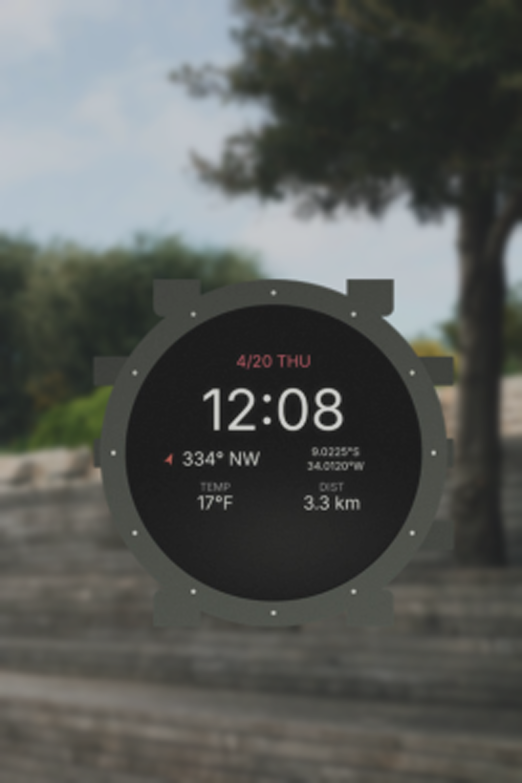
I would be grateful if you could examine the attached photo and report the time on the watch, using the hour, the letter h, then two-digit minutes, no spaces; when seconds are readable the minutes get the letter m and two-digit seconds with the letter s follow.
12h08
